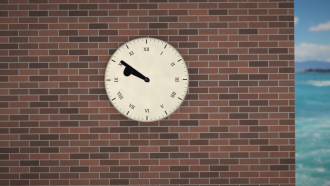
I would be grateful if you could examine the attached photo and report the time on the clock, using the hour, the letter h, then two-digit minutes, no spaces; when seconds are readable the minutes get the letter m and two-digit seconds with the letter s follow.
9h51
